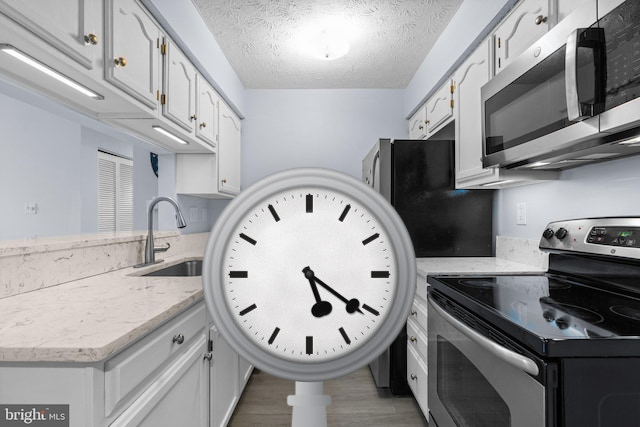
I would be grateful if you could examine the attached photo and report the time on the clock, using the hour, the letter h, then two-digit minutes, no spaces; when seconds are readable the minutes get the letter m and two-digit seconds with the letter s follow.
5h21
